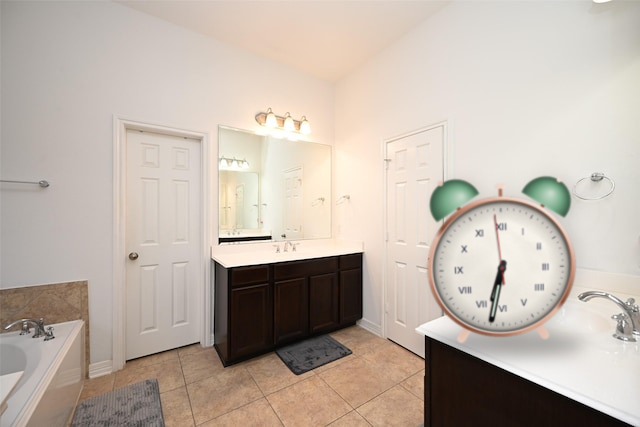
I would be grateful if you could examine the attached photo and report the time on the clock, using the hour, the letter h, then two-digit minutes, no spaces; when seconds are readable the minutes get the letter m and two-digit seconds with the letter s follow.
6h31m59s
